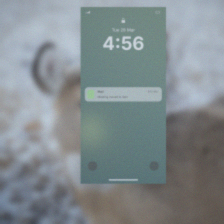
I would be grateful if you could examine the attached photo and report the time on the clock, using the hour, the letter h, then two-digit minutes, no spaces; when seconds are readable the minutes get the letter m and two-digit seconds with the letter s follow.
4h56
